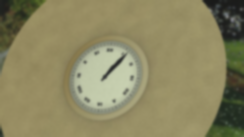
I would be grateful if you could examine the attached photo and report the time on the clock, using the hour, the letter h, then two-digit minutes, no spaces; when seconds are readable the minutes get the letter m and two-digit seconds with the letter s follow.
1h06
